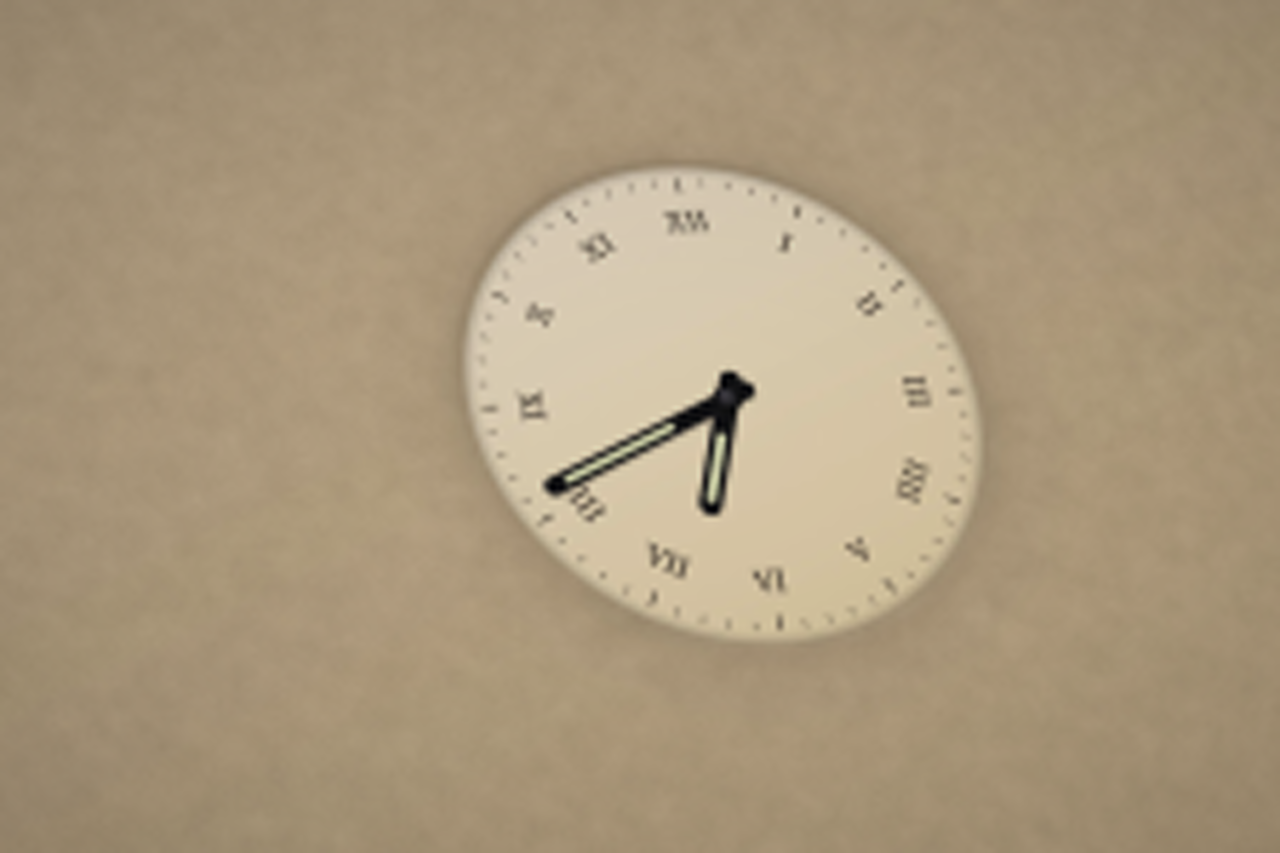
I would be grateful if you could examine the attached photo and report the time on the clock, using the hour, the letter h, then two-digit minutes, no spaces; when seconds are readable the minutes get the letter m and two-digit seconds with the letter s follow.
6h41
